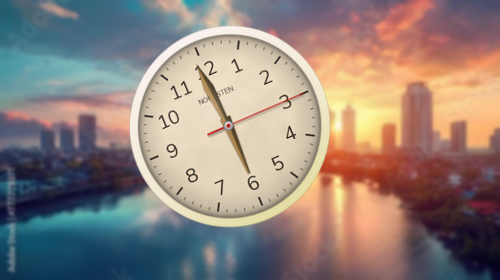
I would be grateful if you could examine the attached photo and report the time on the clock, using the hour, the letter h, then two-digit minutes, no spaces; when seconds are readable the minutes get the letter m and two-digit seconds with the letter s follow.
5h59m15s
